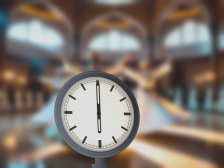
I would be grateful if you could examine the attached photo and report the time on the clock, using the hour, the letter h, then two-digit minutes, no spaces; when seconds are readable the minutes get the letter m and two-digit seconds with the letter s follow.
6h00
